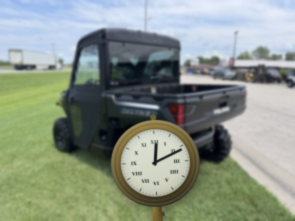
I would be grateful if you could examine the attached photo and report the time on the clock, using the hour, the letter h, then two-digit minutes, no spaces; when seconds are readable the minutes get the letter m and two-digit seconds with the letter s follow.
12h11
